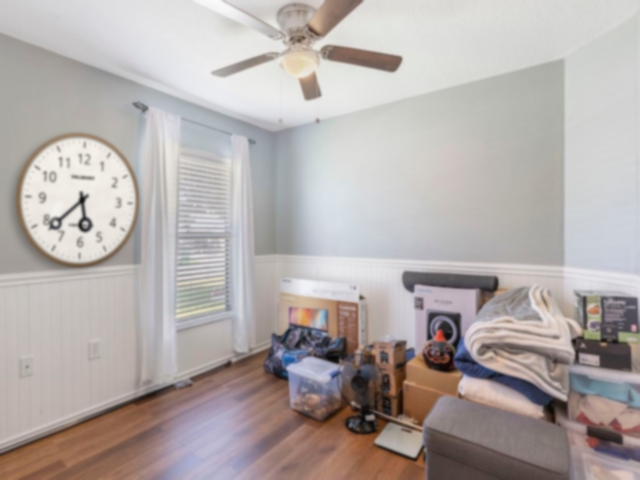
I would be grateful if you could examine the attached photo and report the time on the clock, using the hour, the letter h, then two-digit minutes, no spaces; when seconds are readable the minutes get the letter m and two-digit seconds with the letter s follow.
5h38
